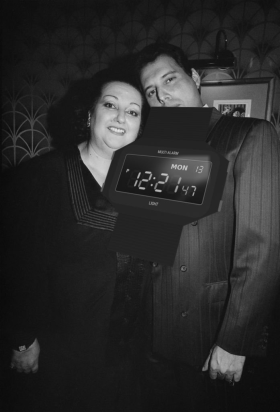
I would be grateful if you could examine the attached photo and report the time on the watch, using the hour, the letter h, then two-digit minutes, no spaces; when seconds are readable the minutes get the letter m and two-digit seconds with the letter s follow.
12h21m47s
